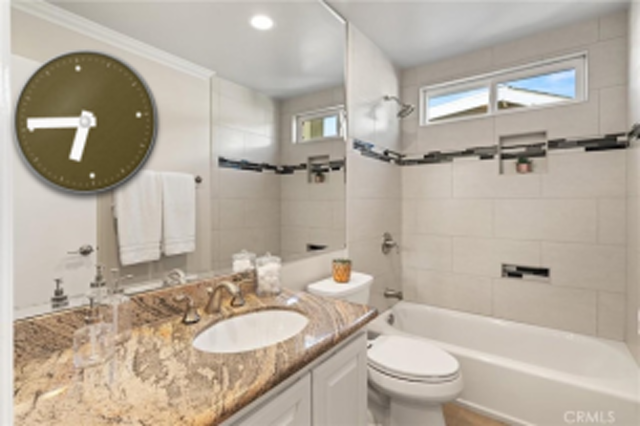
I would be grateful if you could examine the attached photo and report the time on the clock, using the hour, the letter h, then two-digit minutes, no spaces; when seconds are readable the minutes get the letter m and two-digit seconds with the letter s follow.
6h46
